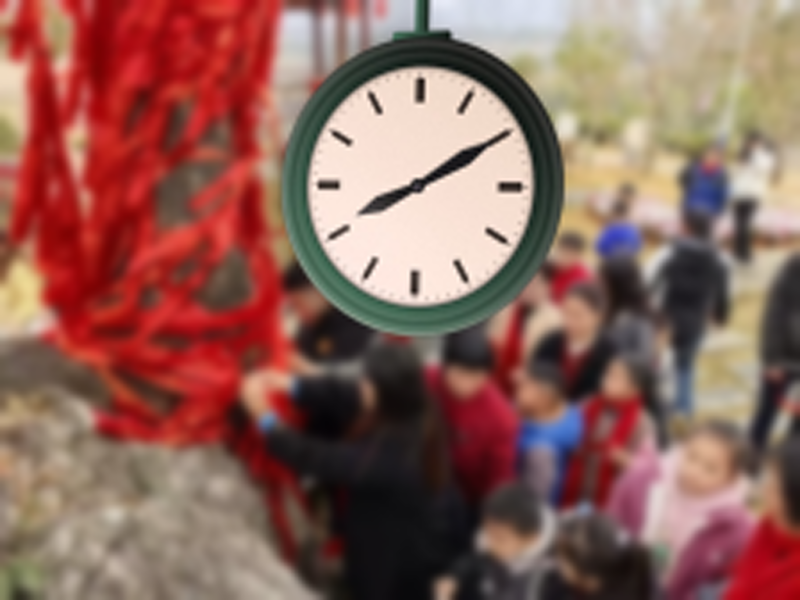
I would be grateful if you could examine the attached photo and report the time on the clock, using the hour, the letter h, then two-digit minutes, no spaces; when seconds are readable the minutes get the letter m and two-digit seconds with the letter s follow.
8h10
